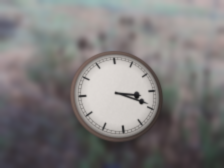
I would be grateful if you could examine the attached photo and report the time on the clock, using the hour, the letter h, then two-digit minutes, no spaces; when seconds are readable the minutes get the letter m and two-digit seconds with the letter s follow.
3h19
